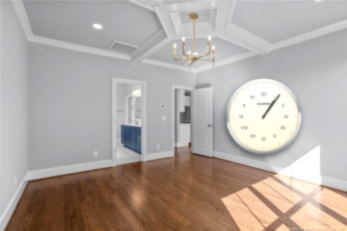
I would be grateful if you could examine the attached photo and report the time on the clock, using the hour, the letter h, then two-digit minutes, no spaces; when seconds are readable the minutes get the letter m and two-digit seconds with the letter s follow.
1h06
